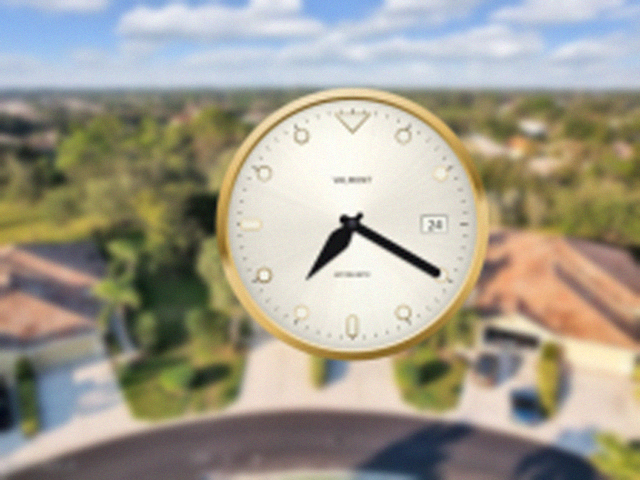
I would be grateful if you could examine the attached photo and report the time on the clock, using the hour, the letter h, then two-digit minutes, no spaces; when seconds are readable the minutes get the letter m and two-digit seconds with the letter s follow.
7h20
